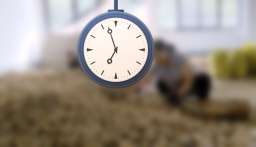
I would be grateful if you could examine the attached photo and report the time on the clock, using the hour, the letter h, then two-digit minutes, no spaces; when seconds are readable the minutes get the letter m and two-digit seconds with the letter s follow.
6h57
